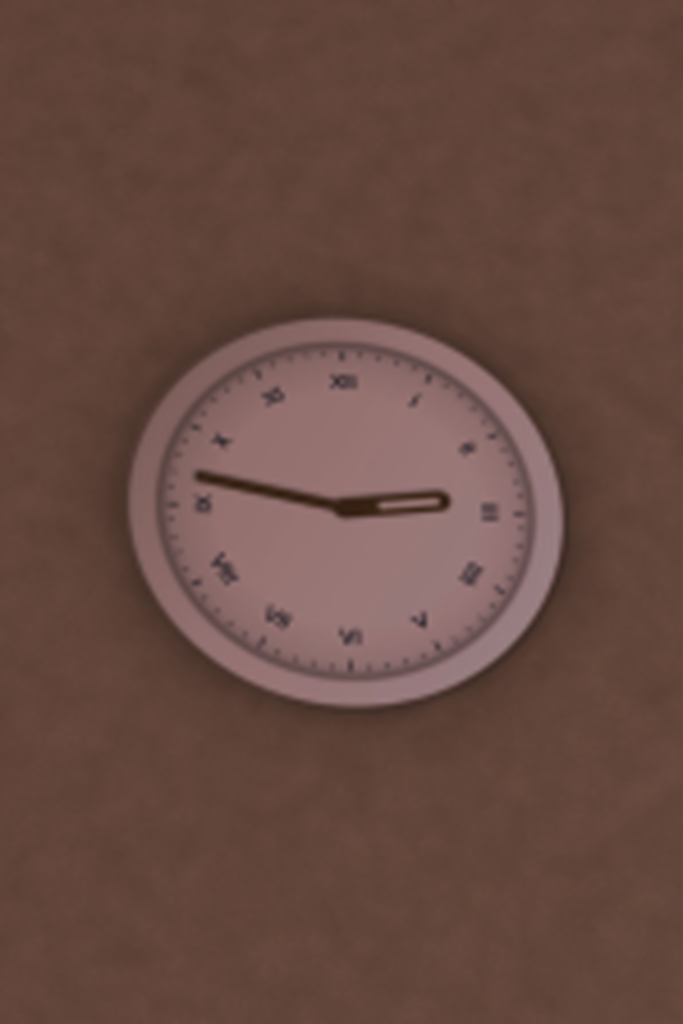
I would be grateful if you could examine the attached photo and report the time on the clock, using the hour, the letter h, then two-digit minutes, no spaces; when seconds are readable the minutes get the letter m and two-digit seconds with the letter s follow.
2h47
